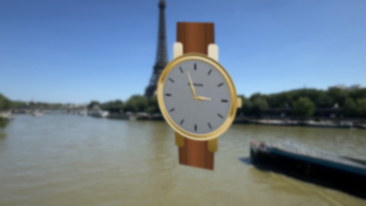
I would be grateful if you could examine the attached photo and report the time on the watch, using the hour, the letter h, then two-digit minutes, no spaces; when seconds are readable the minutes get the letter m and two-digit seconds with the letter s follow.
2h57
